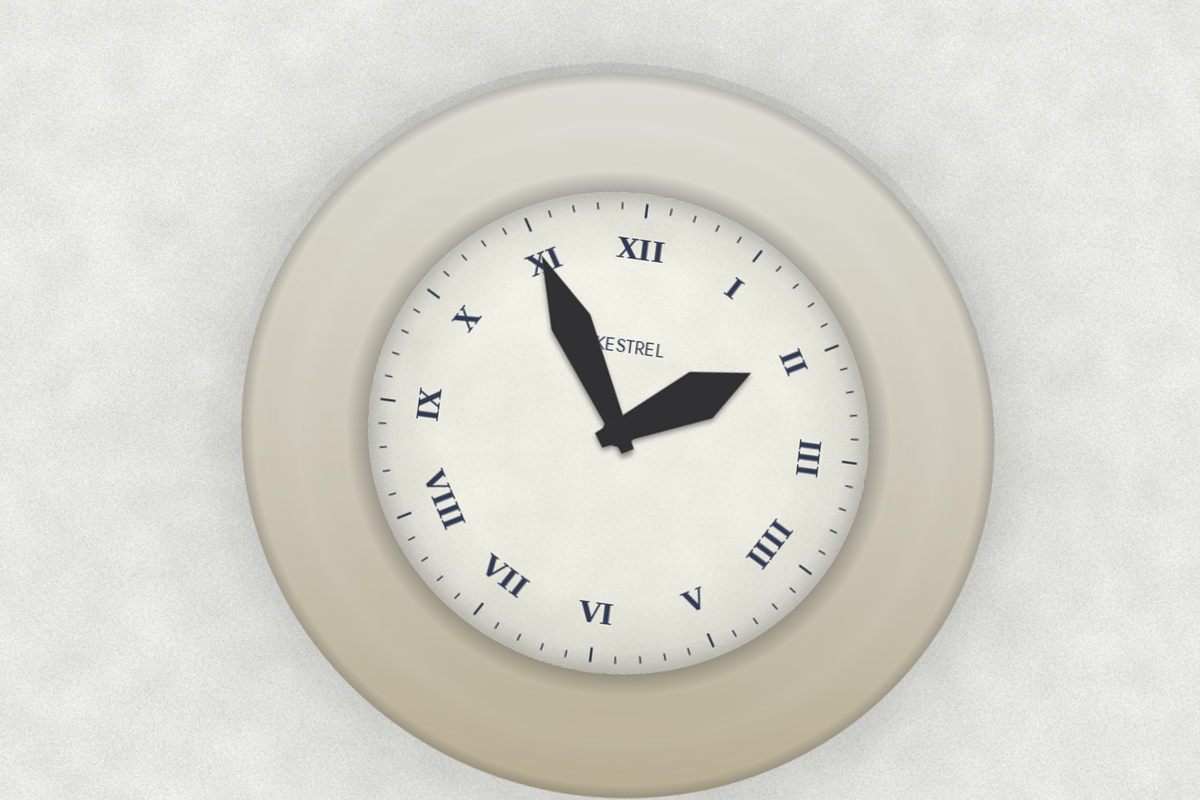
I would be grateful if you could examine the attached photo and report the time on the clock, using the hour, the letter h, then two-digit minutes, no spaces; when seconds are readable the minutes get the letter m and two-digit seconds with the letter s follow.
1h55
